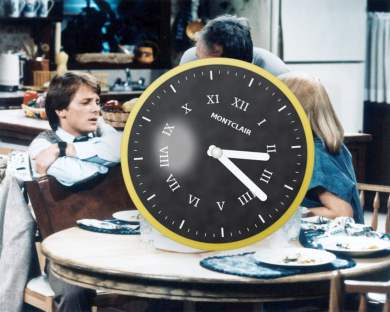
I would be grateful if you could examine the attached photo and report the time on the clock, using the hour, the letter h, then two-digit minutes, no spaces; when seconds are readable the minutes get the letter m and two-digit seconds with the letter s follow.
2h18
